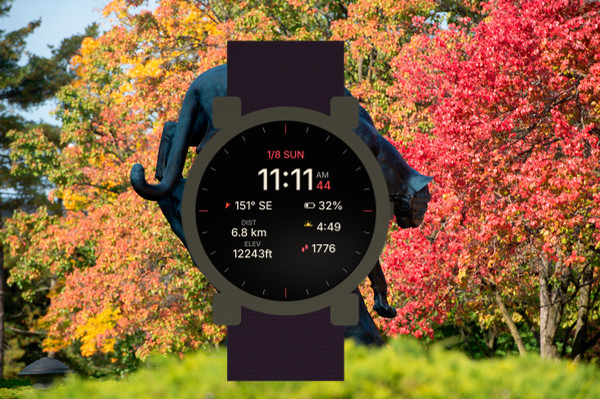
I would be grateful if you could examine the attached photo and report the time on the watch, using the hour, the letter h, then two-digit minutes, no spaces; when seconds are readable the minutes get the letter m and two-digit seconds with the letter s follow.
11h11m44s
